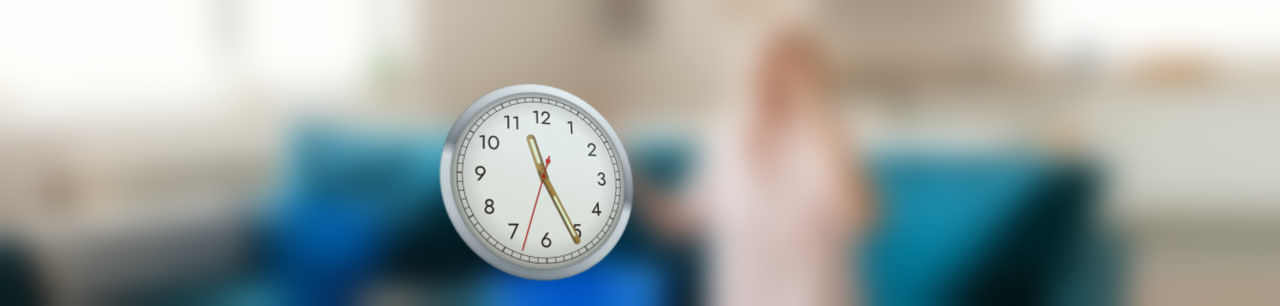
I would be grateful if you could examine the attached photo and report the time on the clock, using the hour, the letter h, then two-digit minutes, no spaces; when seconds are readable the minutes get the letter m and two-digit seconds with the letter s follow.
11h25m33s
